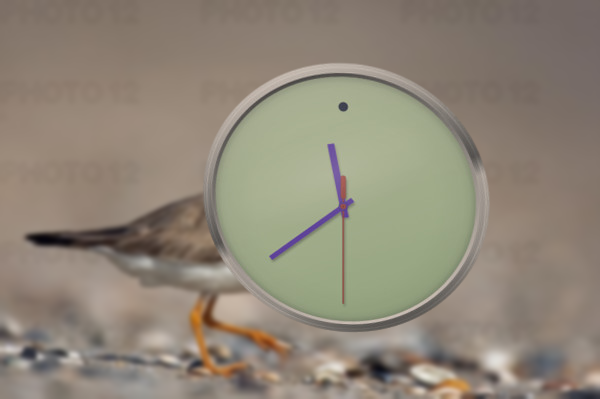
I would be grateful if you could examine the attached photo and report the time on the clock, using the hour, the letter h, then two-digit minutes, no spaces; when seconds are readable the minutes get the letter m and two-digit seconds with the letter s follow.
11h38m30s
